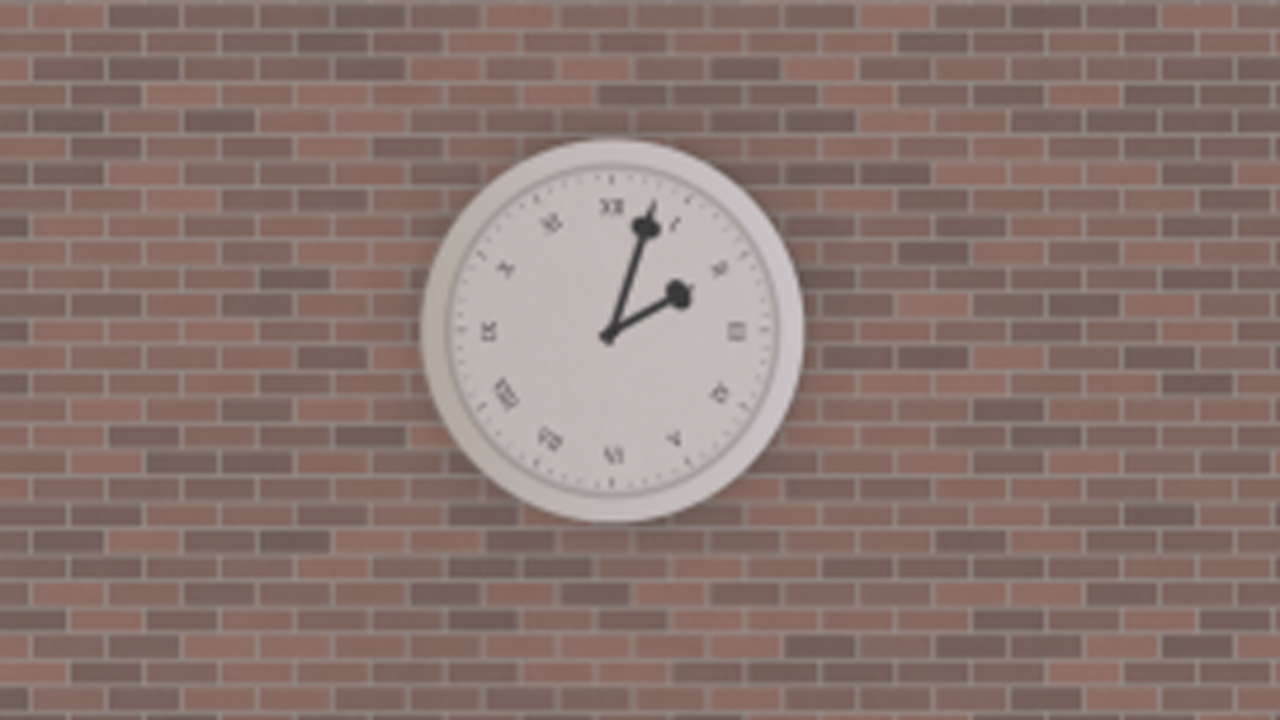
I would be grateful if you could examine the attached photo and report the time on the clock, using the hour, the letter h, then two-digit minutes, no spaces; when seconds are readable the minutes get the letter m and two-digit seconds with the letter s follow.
2h03
